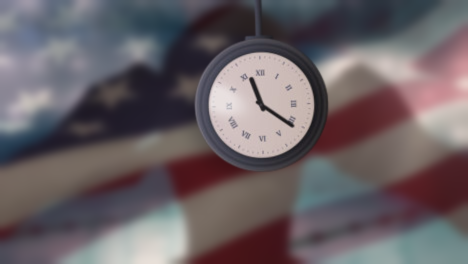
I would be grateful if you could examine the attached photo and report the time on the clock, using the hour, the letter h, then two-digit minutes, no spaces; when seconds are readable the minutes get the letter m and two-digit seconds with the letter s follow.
11h21
